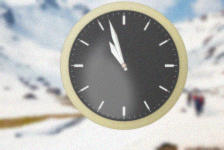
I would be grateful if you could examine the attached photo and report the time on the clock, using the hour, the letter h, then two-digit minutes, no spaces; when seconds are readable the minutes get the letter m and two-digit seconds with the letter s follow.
10h57
